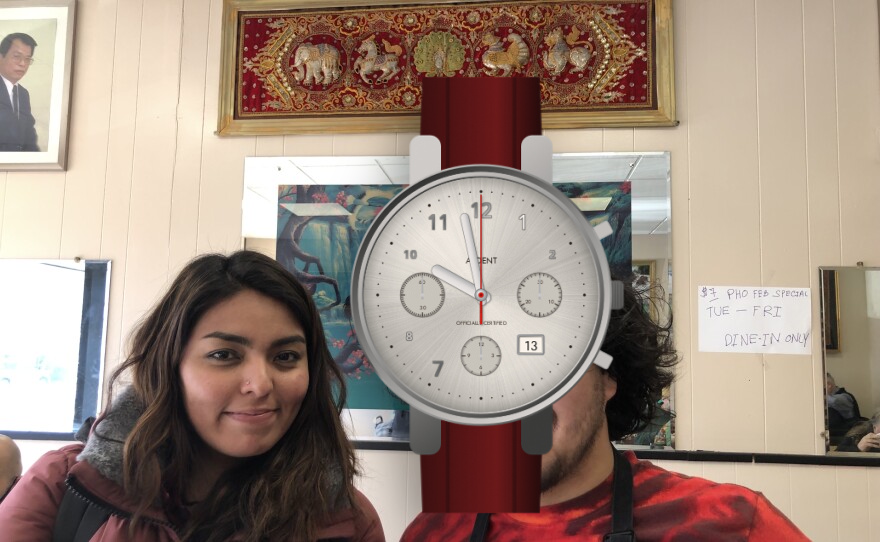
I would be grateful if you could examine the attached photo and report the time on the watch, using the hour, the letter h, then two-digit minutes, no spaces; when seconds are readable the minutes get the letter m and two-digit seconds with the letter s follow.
9h58
